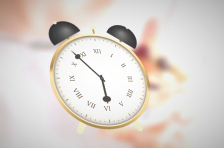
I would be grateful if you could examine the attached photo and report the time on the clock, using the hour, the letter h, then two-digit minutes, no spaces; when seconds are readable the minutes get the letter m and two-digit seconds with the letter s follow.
5h53
